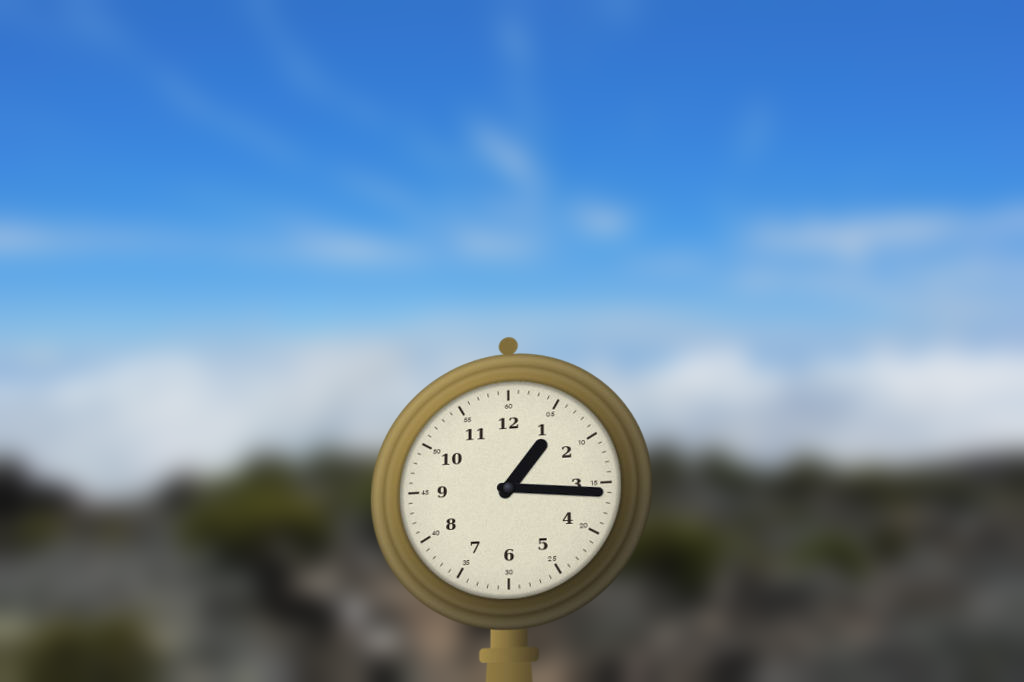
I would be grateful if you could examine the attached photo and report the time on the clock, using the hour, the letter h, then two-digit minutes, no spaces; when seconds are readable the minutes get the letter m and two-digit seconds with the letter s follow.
1h16
